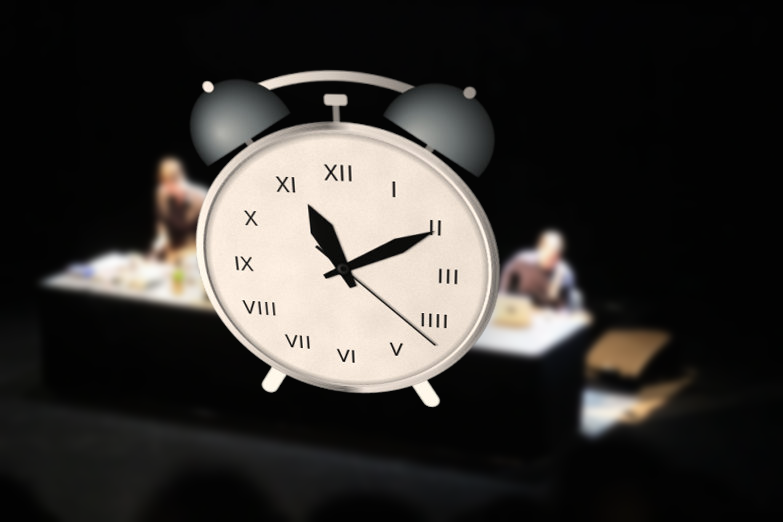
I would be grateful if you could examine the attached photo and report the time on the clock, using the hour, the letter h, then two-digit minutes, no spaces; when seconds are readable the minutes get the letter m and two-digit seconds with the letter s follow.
11h10m22s
